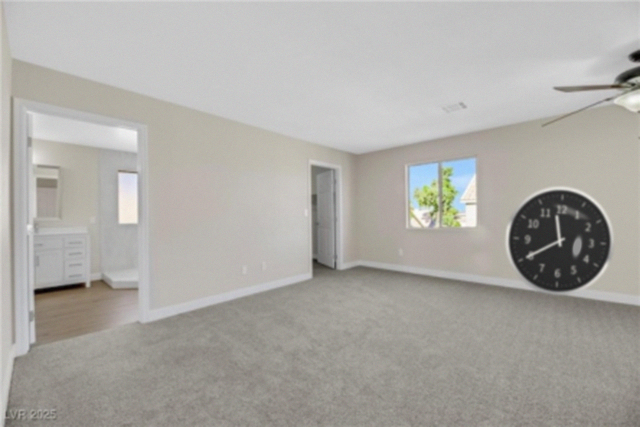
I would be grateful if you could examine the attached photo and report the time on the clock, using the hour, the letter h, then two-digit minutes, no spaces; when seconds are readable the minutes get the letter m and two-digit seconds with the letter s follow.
11h40
